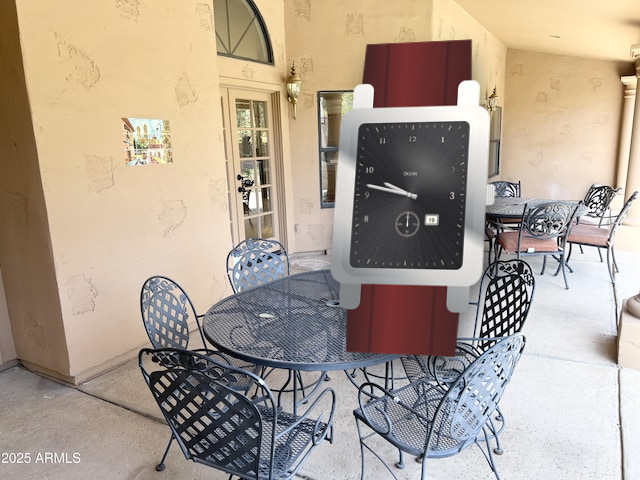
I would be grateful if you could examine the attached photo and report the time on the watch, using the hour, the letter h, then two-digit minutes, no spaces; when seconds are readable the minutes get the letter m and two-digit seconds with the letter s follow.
9h47
